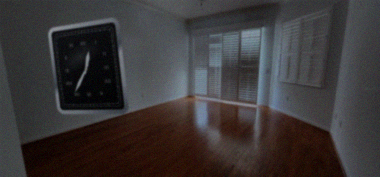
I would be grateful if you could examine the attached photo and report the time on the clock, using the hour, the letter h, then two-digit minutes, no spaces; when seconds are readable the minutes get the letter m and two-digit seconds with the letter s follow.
12h36
